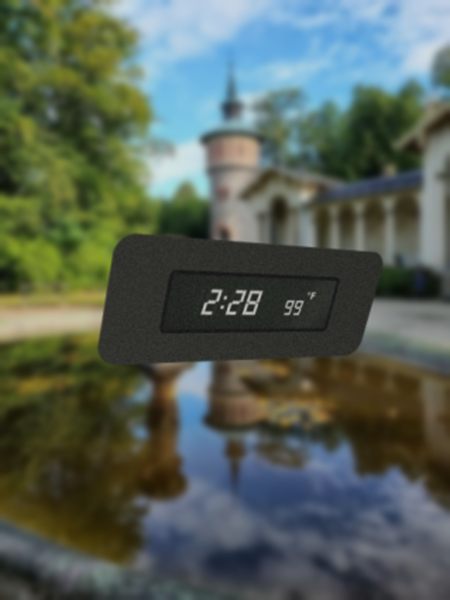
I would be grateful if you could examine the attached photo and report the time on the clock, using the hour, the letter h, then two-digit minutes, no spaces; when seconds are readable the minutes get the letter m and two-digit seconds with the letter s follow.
2h28
